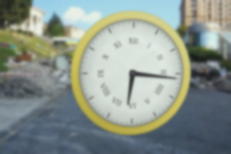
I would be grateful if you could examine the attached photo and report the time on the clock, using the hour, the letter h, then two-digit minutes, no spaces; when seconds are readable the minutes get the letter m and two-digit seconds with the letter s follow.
6h16
